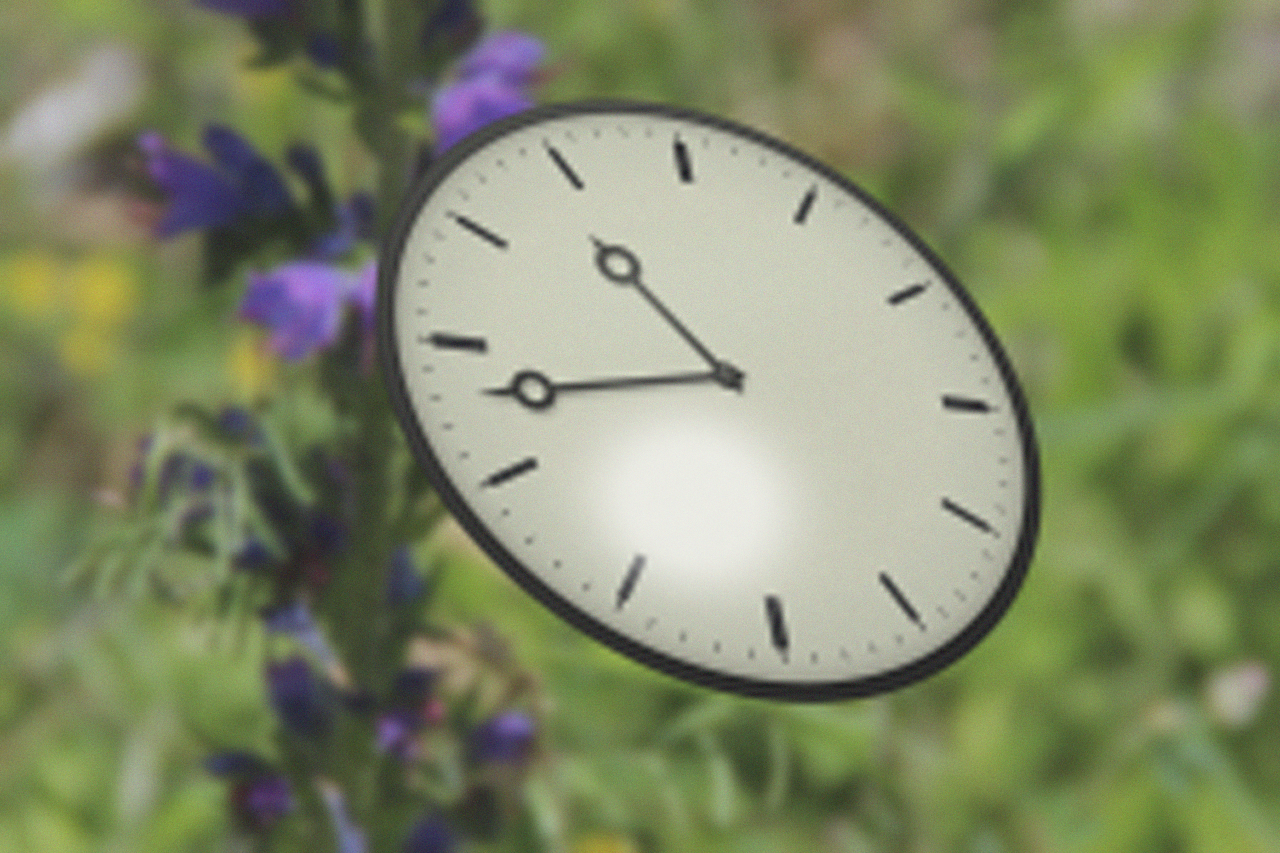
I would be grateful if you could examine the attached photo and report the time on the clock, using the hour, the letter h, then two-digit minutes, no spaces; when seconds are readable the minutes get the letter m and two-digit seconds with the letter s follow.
10h43
